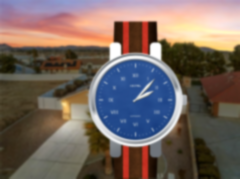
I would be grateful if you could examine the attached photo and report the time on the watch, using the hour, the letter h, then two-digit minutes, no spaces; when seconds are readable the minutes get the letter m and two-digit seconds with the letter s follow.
2h07
